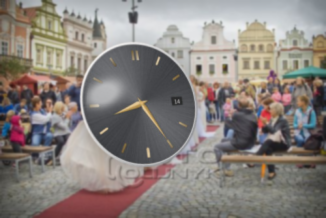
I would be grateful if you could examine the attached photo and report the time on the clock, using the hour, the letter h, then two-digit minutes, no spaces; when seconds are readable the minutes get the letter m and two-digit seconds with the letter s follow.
8h25
